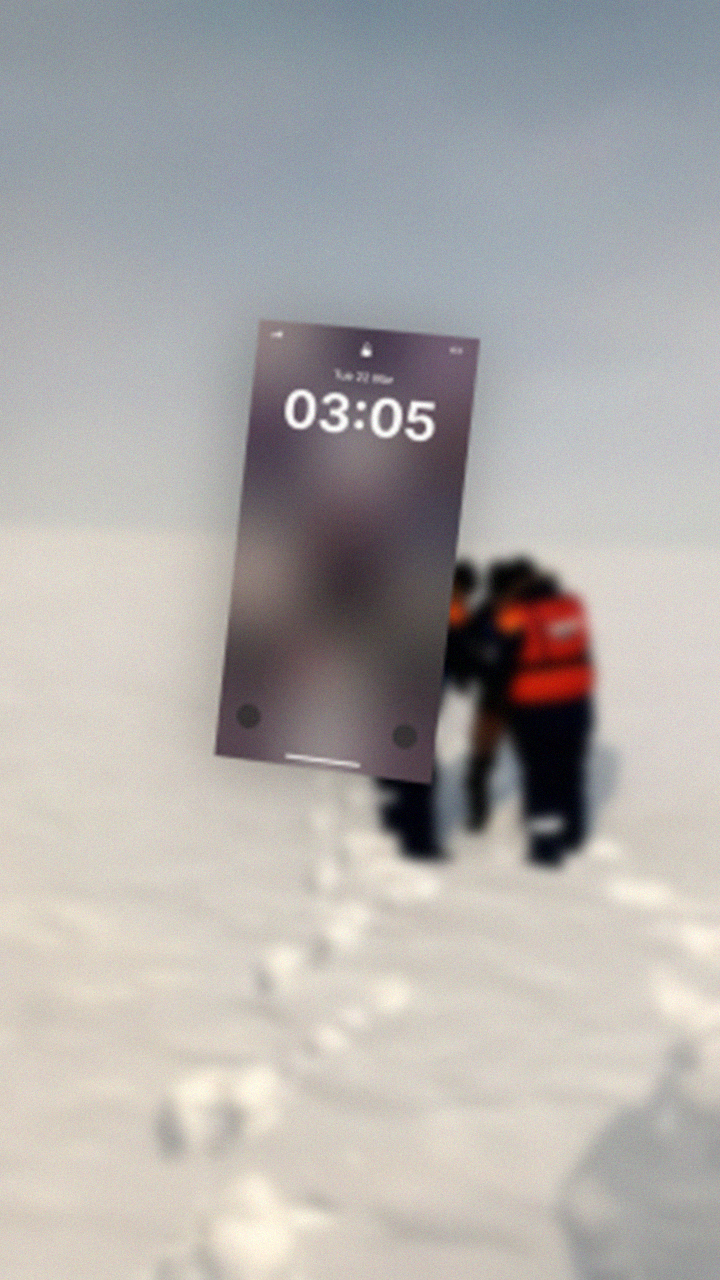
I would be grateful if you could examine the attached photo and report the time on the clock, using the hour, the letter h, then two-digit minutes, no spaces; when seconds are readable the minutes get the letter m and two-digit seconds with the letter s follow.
3h05
